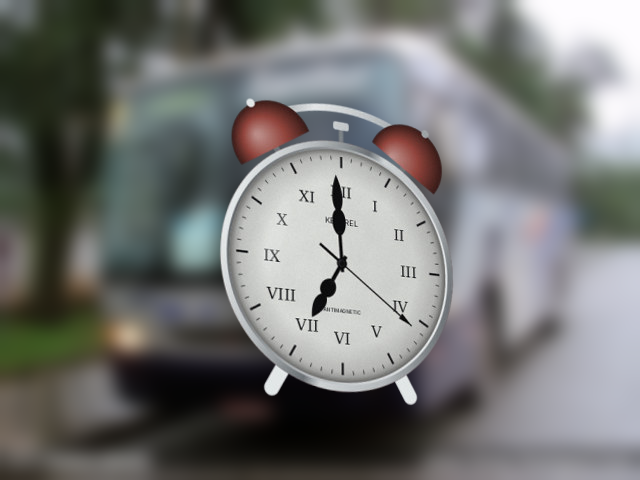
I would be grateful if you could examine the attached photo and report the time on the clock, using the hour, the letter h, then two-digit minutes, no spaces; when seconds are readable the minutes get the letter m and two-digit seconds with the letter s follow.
6h59m21s
